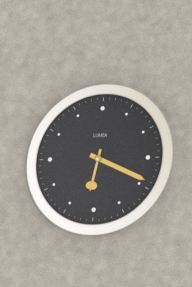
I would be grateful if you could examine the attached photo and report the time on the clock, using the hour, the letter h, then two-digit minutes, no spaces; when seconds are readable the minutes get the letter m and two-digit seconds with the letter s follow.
6h19
